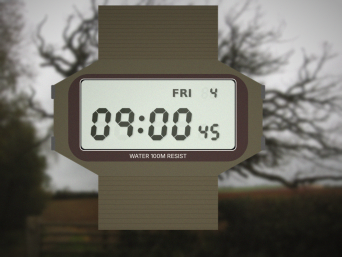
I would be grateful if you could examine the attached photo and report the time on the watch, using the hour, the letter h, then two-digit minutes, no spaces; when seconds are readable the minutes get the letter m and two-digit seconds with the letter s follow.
9h00m45s
